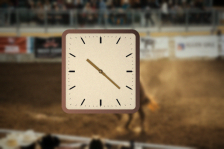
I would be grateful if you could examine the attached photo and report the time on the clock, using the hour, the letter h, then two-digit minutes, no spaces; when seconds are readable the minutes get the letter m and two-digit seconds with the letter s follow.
10h22
